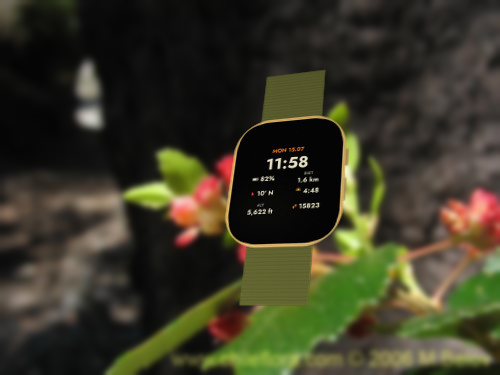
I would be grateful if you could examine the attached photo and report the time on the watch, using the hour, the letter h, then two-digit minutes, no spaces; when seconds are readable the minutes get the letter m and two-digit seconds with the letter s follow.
11h58
